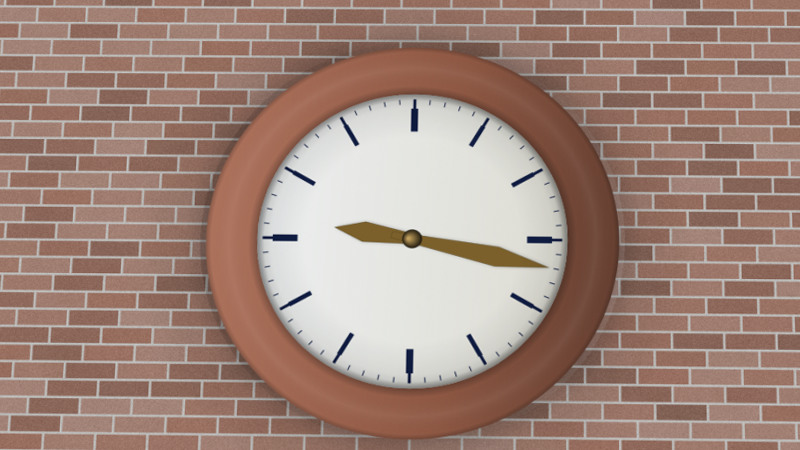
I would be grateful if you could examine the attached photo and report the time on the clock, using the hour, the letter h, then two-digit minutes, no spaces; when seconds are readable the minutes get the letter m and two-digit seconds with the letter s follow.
9h17
